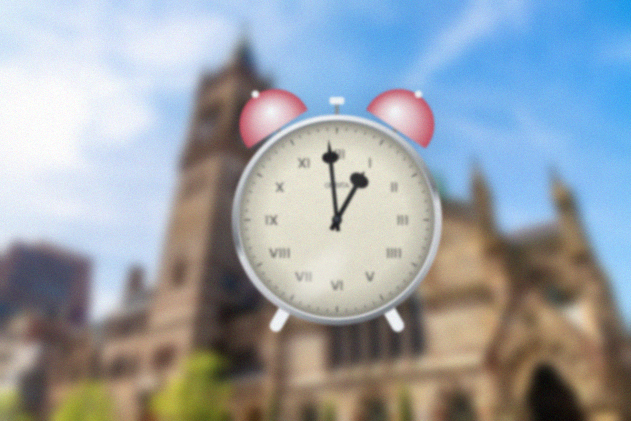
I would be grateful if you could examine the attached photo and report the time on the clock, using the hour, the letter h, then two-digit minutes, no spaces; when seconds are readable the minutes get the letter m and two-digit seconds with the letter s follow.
12h59
